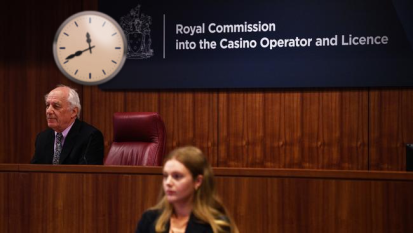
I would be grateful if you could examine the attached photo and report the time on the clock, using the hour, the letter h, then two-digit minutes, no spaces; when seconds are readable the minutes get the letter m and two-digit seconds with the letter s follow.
11h41
